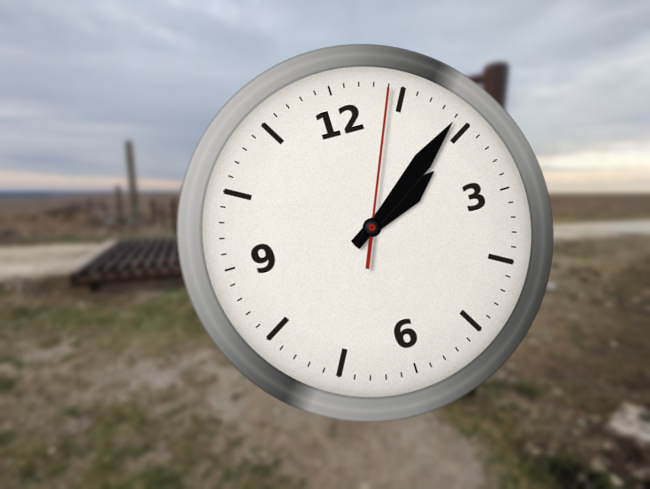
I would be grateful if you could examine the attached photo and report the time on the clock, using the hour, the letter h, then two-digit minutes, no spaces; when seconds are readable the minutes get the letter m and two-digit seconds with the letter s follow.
2h09m04s
